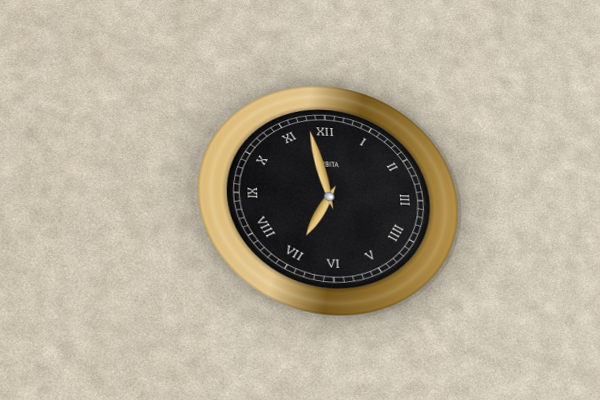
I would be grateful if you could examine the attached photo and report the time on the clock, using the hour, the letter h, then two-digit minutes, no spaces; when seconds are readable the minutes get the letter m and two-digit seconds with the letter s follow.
6h58
